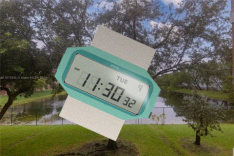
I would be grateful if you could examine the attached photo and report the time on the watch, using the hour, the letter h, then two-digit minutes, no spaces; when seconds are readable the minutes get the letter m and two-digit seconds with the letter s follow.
11h30m32s
